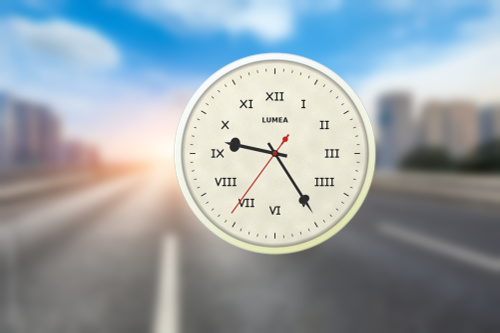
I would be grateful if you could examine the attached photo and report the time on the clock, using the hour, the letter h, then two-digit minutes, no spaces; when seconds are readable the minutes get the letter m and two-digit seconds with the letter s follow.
9h24m36s
